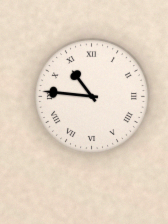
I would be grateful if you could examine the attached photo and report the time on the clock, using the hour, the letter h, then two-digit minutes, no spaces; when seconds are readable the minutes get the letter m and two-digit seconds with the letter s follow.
10h46
